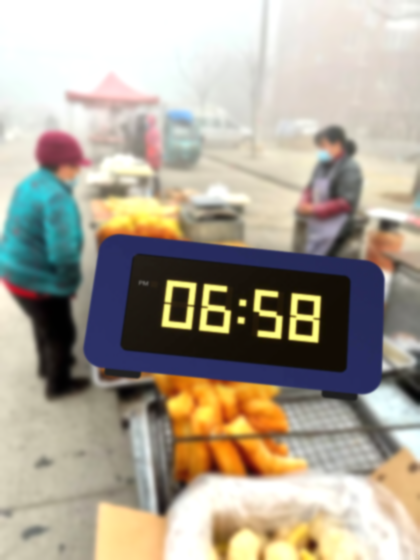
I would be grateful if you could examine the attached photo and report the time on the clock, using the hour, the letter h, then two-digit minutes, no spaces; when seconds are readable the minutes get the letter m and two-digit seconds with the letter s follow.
6h58
